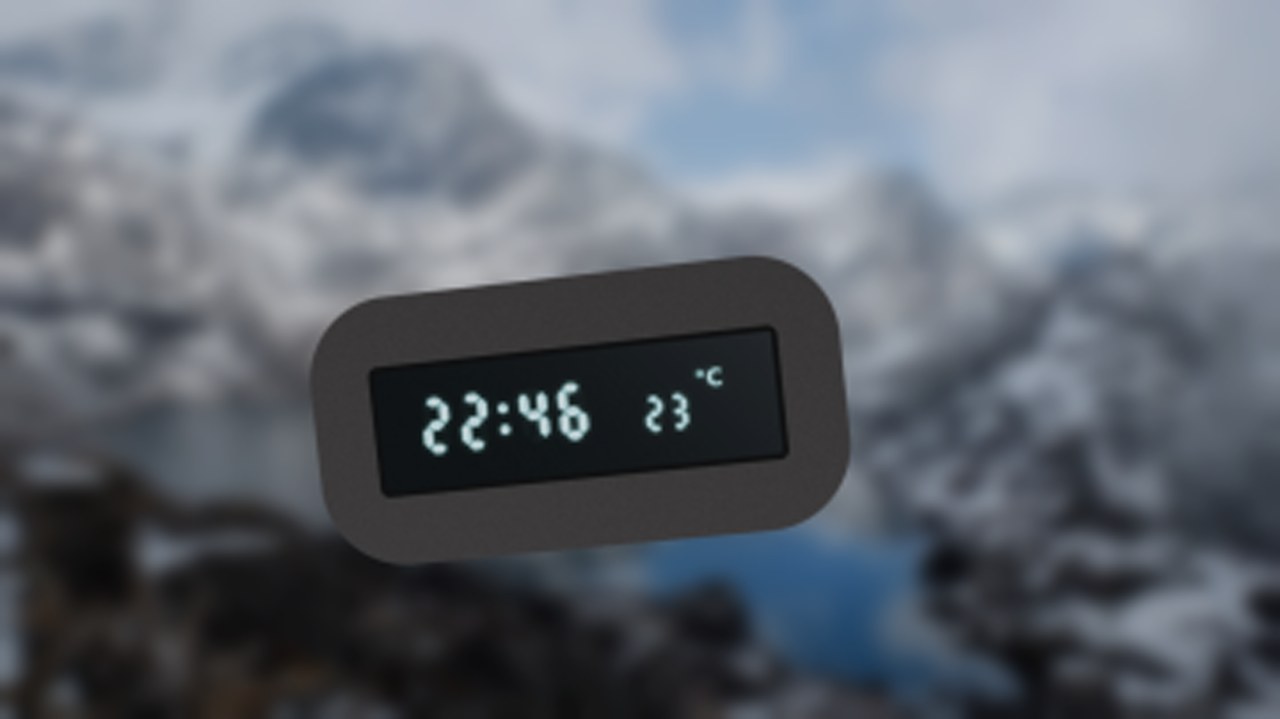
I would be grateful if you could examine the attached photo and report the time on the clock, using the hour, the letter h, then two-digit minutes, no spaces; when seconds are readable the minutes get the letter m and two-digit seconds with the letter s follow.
22h46
